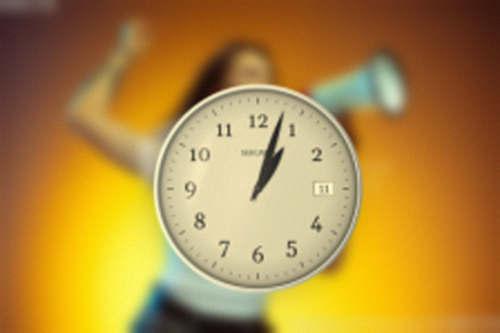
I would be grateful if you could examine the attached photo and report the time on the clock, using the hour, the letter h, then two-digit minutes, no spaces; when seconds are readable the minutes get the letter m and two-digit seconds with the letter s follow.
1h03
